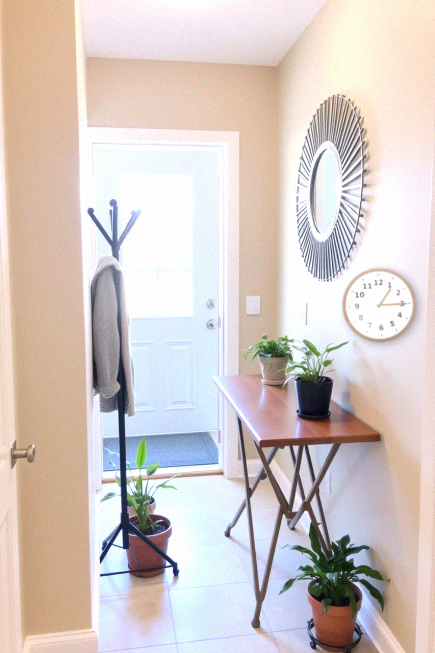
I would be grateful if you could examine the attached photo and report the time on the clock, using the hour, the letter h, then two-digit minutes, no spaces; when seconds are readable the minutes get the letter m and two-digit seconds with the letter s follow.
1h15
